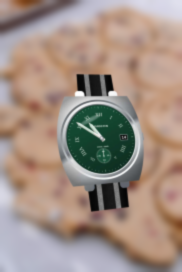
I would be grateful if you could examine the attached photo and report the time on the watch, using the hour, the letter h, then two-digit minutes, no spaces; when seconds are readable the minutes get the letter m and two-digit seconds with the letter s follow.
10h51
